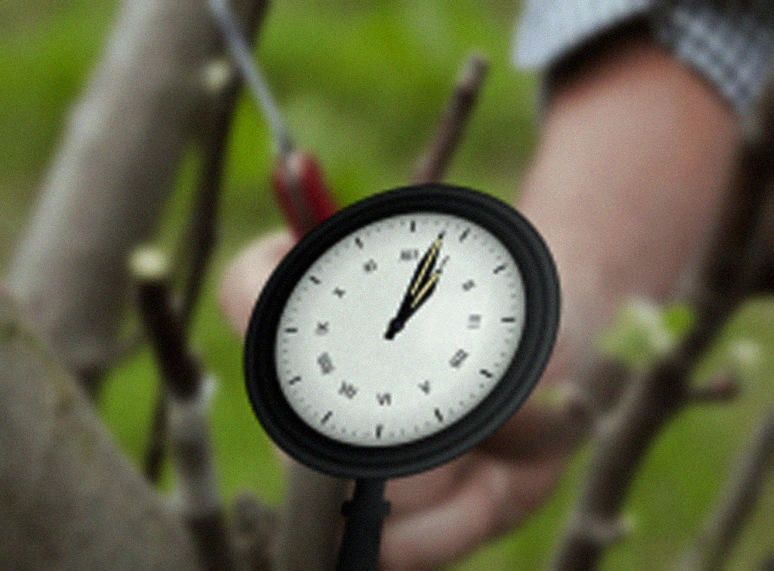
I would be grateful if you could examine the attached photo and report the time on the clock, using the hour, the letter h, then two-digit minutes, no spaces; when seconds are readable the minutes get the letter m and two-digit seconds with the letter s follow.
1h03
